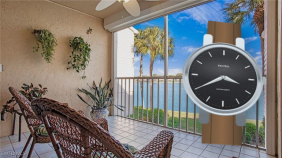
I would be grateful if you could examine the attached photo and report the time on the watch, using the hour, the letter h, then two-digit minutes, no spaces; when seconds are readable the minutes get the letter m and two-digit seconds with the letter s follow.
3h40
